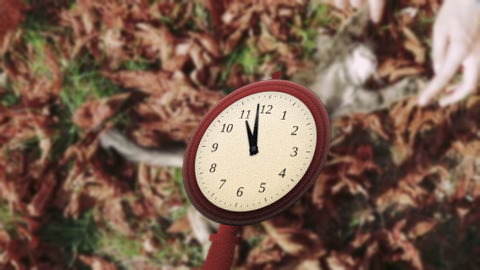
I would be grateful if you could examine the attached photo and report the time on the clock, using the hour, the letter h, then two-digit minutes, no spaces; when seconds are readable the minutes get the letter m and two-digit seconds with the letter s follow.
10h58
